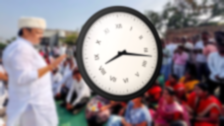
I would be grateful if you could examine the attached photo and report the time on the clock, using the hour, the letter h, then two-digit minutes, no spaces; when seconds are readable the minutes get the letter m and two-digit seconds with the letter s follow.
8h17
